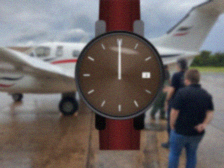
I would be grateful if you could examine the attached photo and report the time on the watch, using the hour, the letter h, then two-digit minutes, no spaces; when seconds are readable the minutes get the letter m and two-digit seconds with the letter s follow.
12h00
